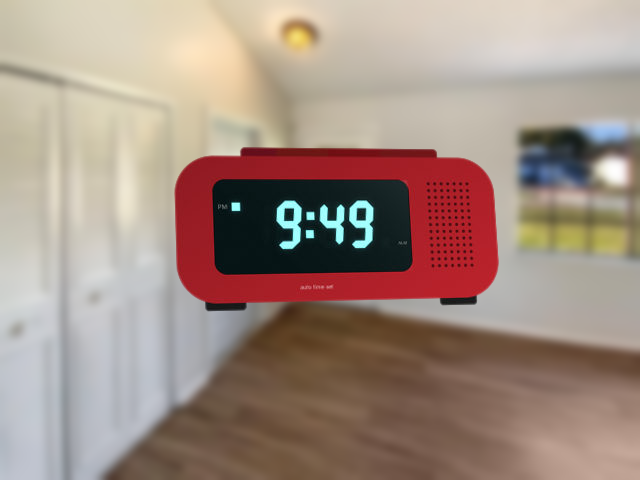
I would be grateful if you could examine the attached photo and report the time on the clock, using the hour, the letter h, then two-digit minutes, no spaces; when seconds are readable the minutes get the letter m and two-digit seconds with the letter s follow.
9h49
